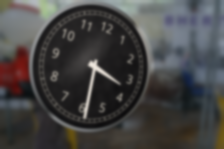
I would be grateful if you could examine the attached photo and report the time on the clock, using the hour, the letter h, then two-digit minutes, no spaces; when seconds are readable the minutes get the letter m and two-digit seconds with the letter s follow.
3h29
